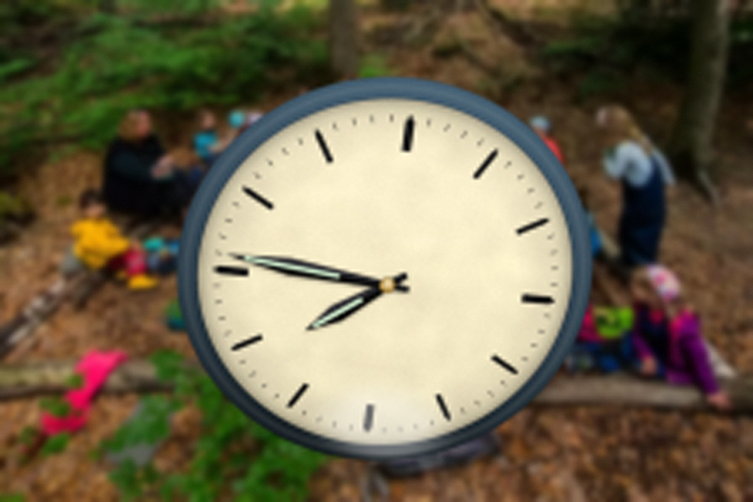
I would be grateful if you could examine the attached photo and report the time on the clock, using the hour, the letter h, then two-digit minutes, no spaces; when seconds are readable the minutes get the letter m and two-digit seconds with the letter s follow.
7h46
